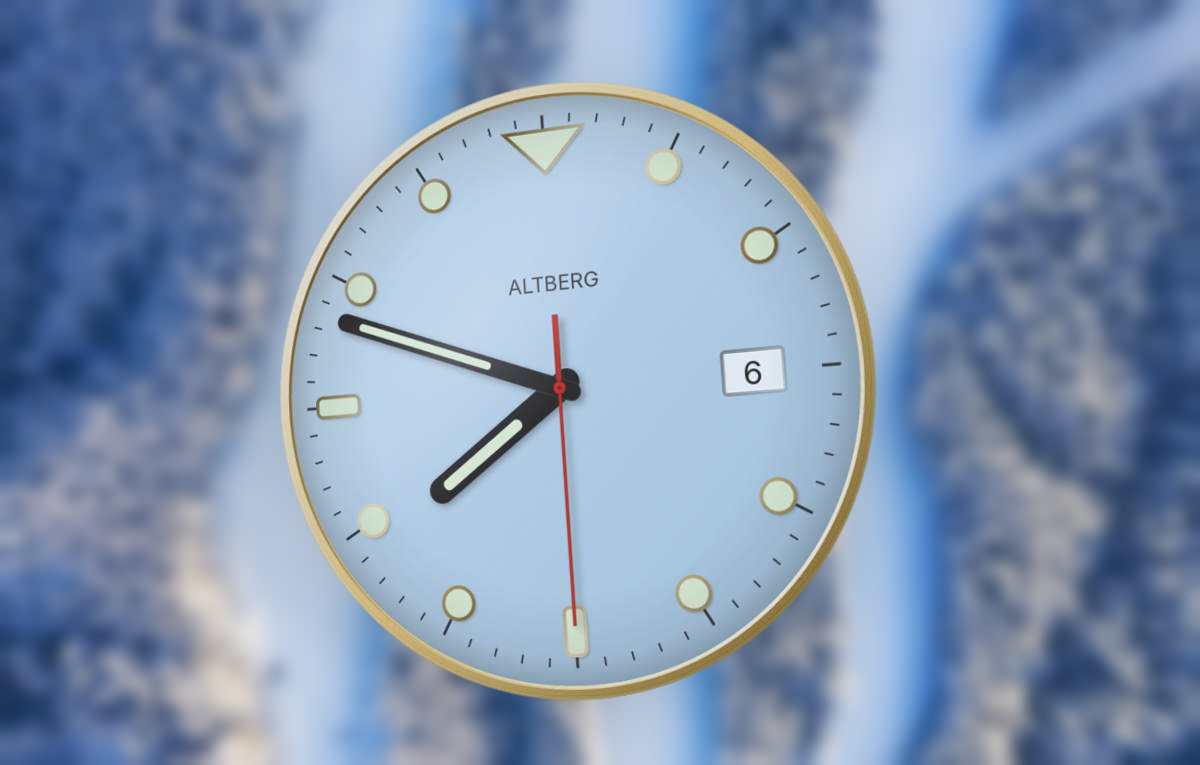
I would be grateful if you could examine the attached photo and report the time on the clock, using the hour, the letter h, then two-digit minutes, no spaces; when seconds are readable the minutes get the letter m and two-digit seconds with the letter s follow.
7h48m30s
